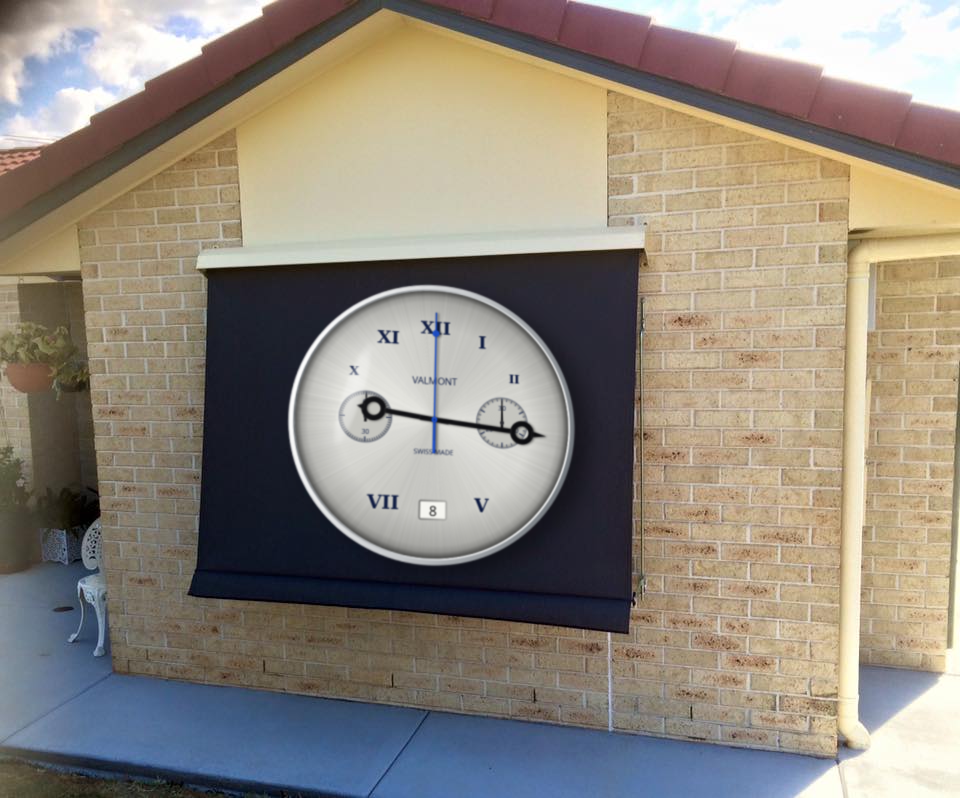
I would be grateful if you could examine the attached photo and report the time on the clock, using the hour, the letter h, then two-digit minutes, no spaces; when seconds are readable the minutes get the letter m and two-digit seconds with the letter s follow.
9h16
